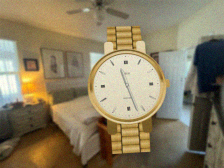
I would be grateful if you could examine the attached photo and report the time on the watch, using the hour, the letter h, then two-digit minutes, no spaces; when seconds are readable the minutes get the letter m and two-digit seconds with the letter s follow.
11h27
